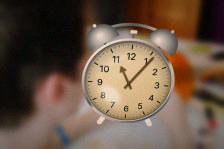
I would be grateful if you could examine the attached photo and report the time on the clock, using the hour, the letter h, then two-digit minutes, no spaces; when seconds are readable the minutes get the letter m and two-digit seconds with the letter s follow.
11h06
